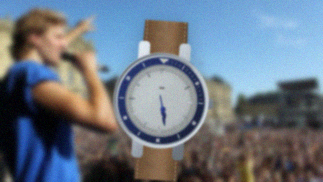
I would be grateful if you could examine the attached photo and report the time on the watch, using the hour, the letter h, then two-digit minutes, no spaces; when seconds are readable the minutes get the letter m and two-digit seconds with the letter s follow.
5h28
